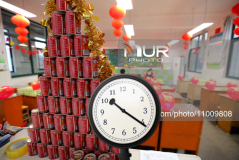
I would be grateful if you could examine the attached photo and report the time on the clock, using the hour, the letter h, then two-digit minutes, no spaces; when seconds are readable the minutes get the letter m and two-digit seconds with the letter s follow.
10h21
